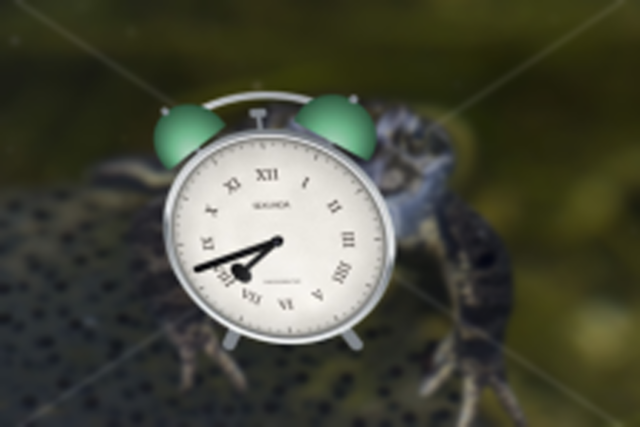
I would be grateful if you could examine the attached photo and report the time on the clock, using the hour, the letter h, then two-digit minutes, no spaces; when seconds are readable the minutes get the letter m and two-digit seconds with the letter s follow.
7h42
